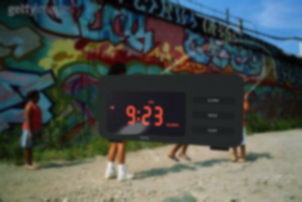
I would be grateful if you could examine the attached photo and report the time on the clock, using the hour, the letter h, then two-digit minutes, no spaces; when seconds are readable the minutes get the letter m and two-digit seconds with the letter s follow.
9h23
